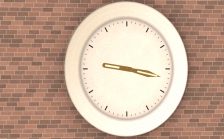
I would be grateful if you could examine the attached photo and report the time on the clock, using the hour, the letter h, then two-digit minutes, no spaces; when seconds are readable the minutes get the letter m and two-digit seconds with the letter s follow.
9h17
